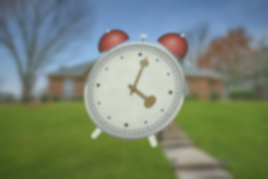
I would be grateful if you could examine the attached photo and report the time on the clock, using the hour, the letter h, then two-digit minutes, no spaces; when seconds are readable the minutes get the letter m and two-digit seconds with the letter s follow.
4h02
